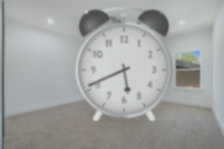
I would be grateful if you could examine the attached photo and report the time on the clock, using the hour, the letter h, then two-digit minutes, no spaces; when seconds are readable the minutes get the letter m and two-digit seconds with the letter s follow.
5h41
